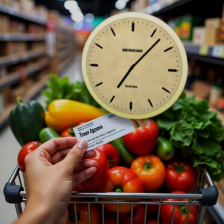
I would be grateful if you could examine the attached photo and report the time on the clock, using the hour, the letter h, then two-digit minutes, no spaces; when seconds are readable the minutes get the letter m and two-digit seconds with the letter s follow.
7h07
